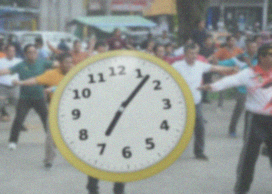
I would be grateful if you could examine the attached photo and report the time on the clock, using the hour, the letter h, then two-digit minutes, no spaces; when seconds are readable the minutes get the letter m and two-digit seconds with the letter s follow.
7h07
